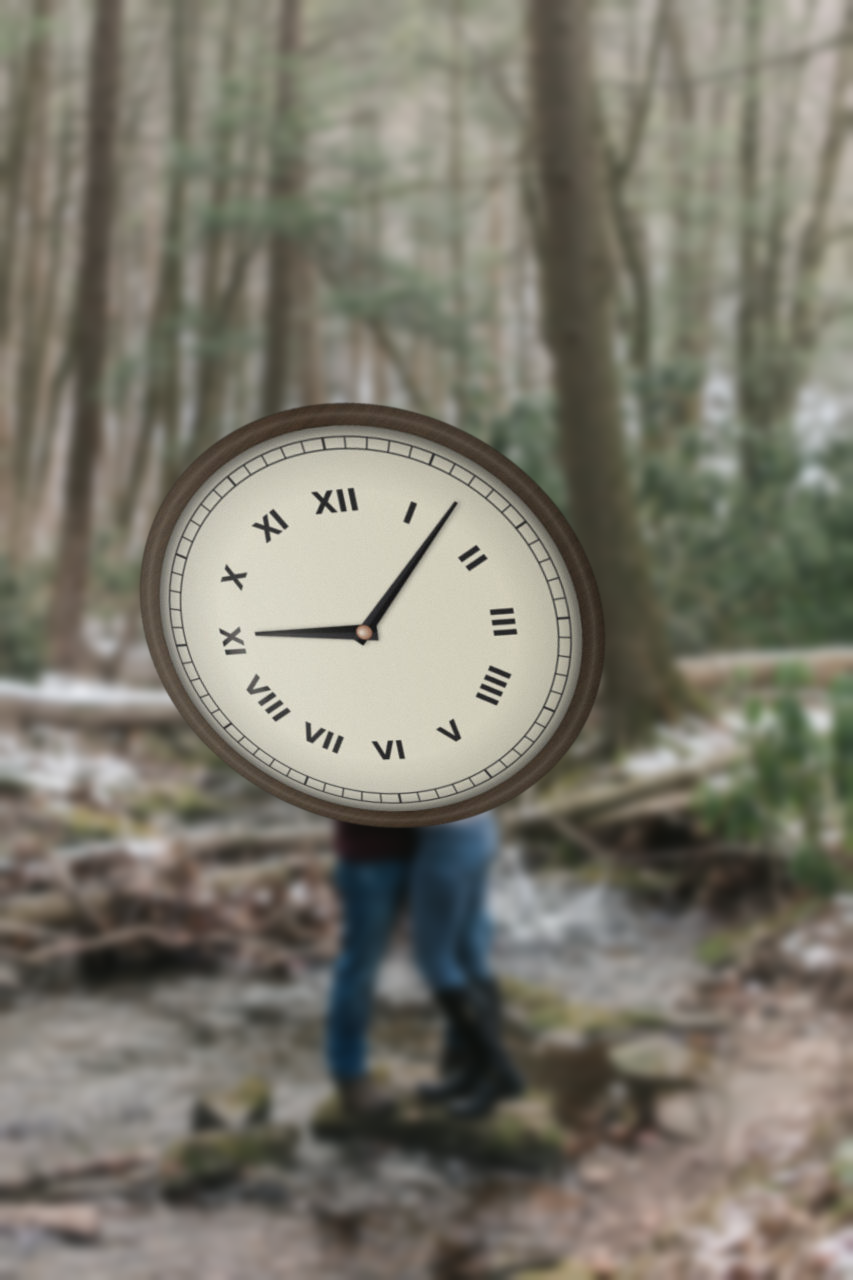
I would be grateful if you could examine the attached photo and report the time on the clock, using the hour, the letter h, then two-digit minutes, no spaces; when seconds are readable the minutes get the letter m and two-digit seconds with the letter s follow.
9h07
